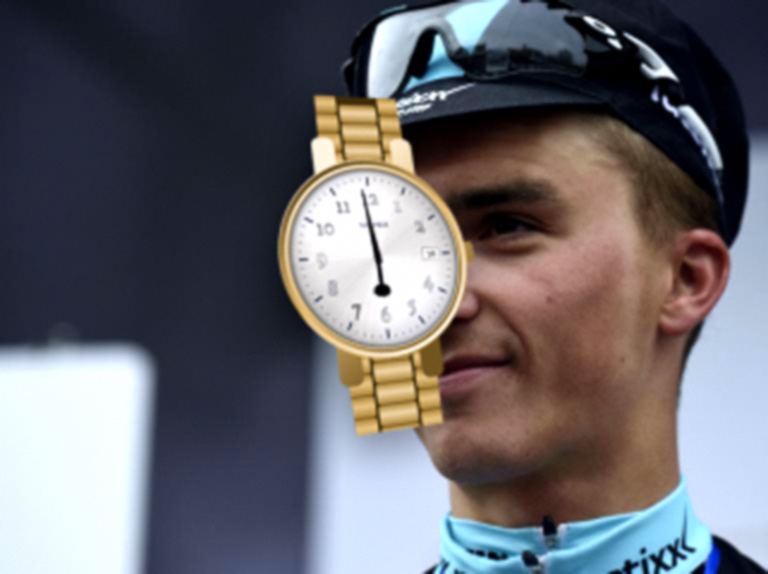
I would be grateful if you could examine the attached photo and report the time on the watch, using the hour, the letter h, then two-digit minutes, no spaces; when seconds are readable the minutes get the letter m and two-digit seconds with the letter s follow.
5h59
